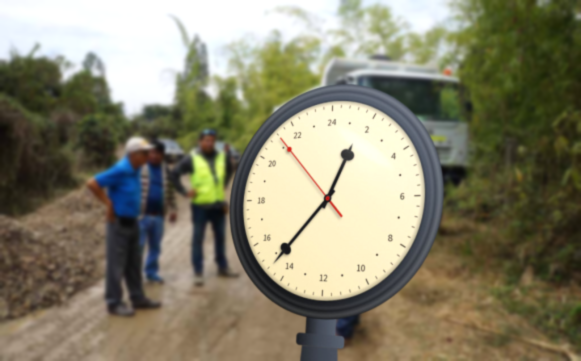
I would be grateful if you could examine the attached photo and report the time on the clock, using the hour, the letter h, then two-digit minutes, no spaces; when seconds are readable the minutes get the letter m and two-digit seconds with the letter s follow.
1h36m53s
